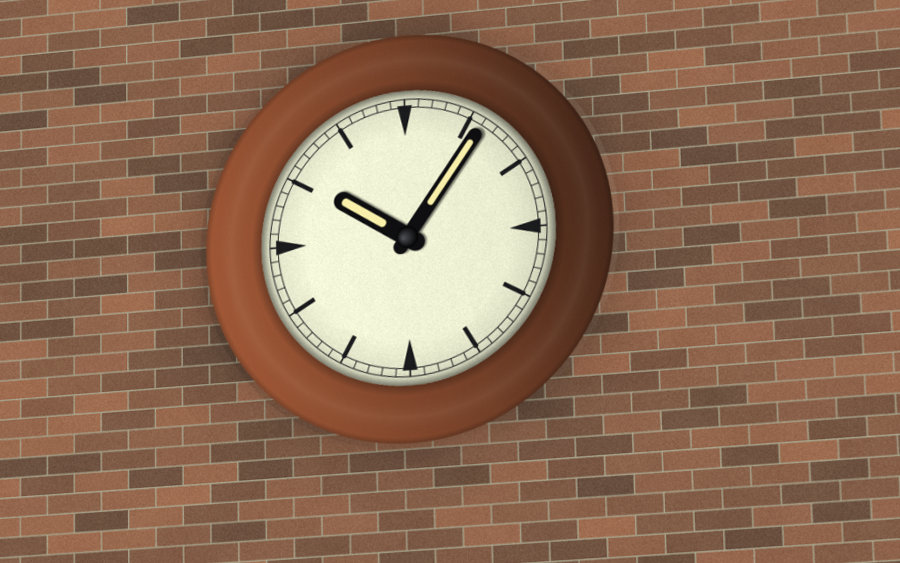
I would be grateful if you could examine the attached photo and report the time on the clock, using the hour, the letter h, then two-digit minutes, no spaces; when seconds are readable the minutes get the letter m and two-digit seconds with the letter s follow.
10h06
